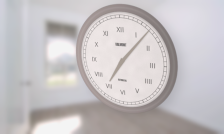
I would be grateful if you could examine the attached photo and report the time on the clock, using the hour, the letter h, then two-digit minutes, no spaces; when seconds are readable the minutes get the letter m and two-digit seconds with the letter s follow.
7h07
